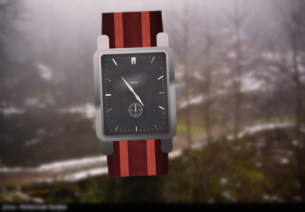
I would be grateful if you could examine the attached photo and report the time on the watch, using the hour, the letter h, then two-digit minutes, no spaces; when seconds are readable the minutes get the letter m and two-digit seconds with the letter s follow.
4h54
